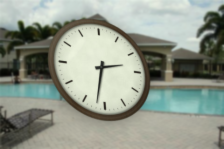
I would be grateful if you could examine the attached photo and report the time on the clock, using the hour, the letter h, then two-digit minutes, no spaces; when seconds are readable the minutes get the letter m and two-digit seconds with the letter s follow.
2h32
